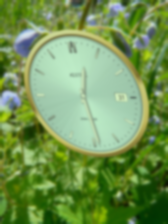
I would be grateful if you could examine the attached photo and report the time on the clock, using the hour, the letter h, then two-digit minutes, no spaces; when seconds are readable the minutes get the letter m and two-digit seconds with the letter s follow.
12h29
